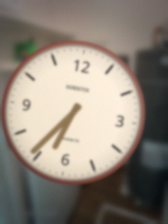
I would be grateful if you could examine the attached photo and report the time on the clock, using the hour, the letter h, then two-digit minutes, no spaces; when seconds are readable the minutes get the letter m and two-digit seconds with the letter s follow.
6h36
